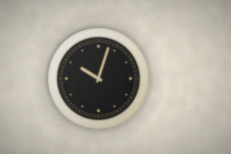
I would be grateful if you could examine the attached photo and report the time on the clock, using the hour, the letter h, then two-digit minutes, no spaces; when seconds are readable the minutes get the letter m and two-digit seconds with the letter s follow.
10h03
